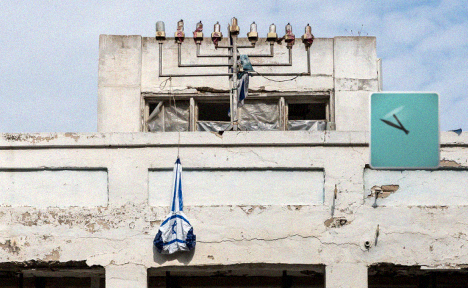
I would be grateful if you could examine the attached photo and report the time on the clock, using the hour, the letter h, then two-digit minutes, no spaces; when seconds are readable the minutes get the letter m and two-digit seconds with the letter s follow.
10h49
